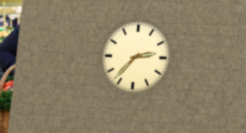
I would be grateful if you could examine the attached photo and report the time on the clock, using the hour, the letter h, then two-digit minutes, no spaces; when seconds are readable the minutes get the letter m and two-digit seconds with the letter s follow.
2h37
